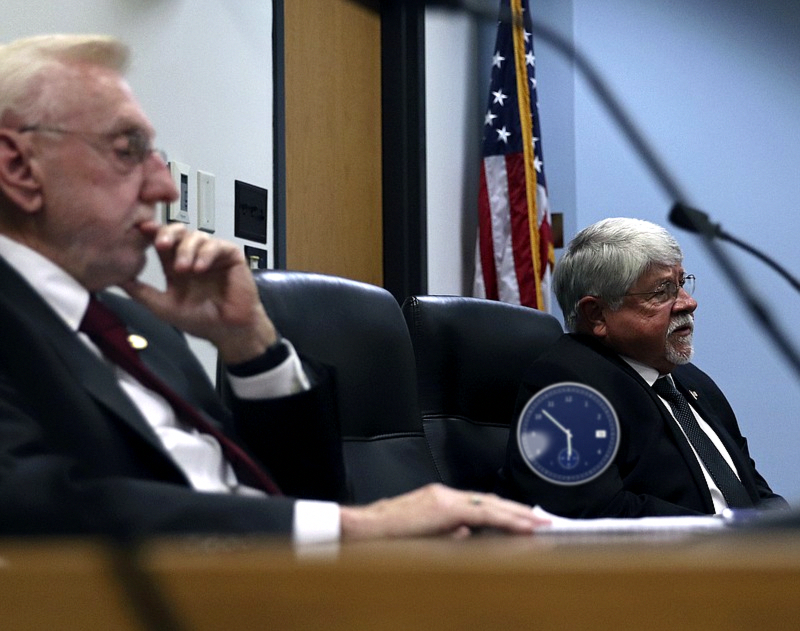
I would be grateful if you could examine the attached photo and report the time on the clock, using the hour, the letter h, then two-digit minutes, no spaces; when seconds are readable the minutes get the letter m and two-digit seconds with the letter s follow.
5h52
